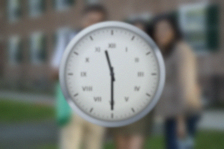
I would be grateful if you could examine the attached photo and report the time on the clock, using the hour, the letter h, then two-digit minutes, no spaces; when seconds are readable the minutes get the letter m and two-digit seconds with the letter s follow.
11h30
